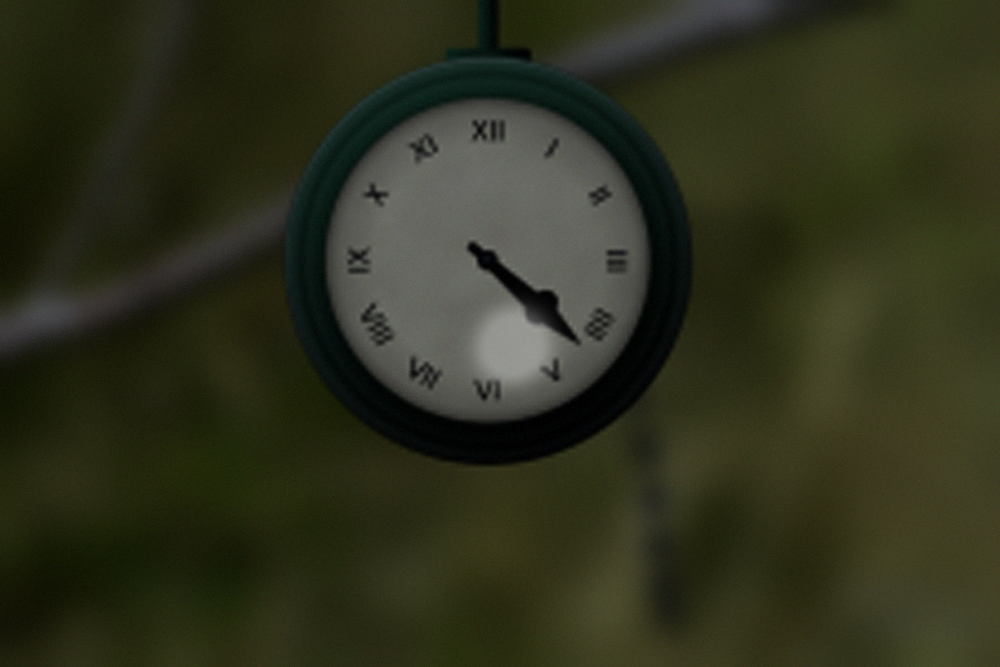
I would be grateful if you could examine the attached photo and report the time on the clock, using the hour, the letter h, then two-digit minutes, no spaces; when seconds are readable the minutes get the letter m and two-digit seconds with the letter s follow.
4h22
